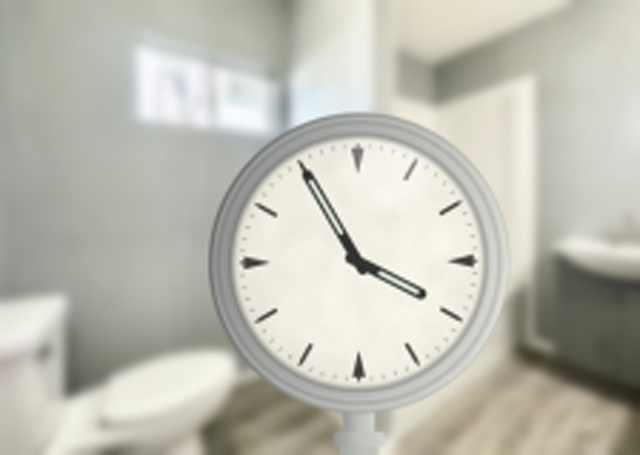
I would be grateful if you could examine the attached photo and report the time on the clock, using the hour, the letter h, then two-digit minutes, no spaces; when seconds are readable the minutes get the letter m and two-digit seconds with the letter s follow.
3h55
